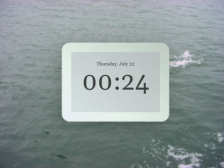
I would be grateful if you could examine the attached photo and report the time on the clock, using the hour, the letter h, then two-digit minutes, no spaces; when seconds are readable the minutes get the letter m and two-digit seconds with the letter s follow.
0h24
